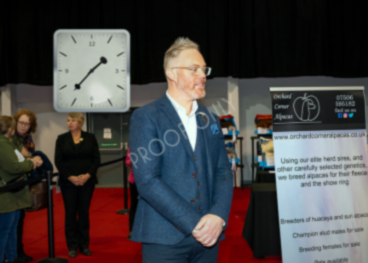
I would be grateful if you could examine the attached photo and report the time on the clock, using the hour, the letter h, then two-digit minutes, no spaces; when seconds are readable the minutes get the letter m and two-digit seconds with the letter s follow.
1h37
